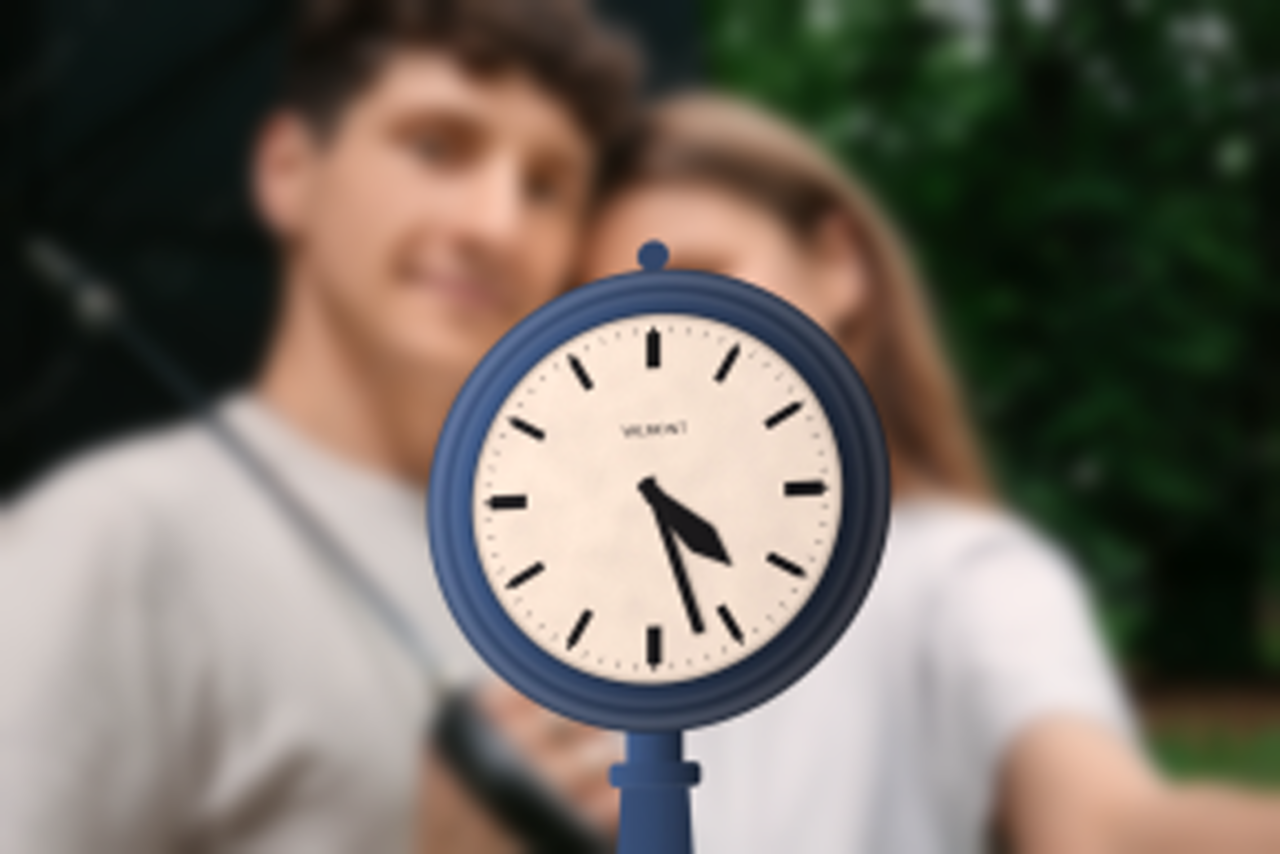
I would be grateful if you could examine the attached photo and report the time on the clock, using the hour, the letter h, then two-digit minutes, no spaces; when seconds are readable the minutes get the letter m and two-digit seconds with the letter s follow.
4h27
